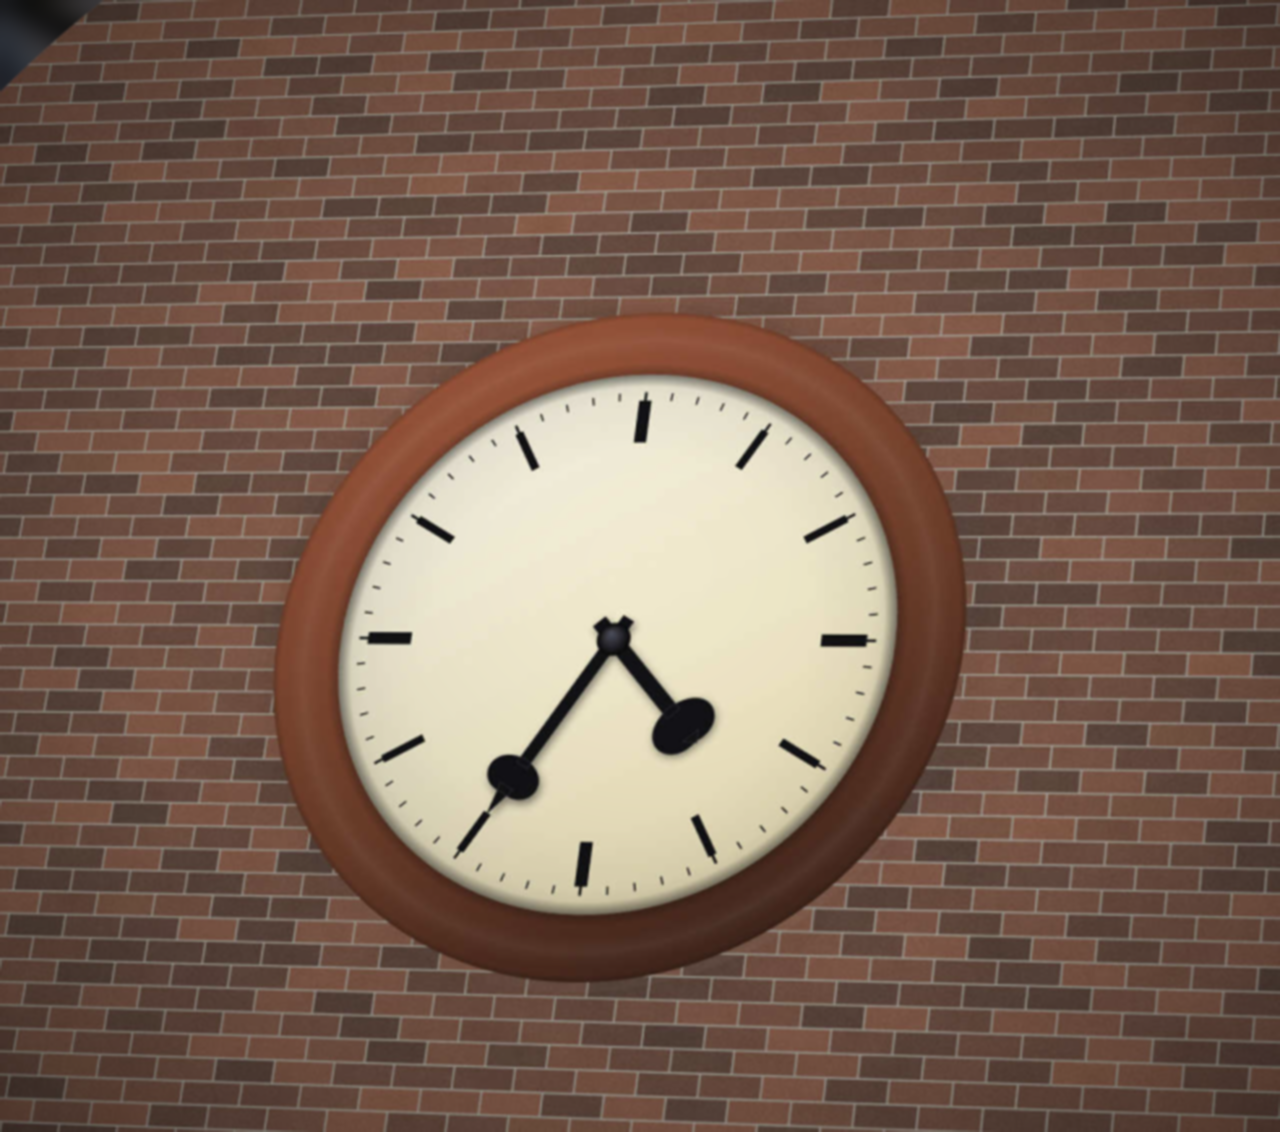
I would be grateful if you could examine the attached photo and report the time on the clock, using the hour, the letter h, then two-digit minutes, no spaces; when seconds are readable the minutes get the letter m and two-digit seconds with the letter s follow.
4h35
